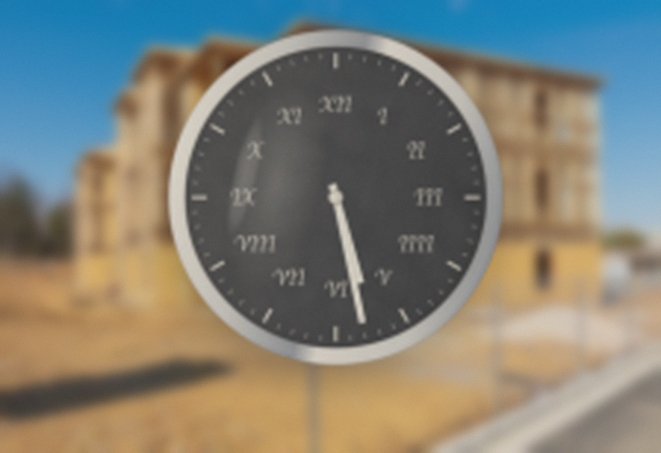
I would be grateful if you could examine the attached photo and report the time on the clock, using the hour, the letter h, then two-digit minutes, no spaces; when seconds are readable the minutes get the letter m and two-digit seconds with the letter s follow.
5h28
